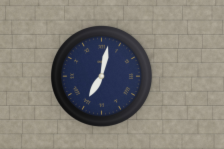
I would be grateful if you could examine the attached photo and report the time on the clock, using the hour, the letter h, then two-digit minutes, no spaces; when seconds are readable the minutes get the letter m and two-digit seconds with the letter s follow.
7h02
